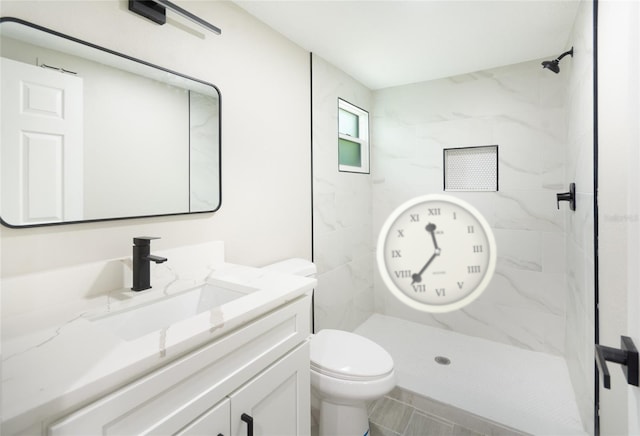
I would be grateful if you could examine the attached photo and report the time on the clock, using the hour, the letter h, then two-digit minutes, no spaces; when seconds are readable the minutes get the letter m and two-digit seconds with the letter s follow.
11h37
